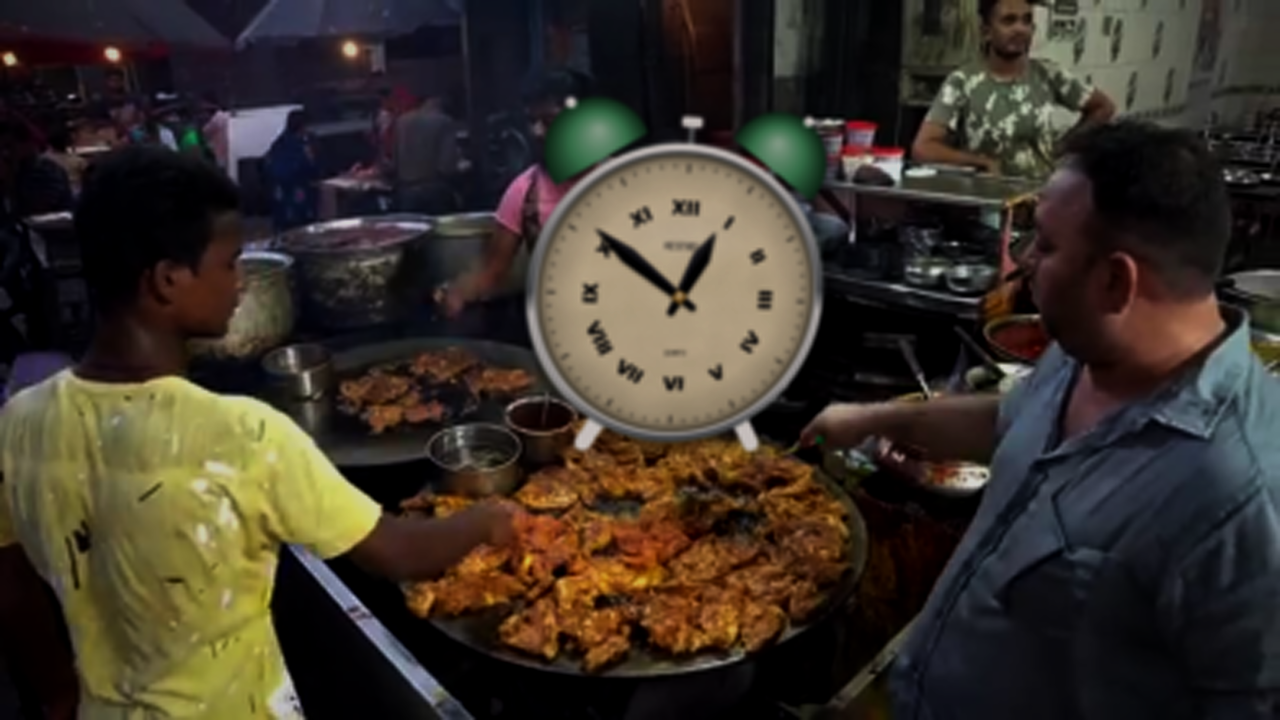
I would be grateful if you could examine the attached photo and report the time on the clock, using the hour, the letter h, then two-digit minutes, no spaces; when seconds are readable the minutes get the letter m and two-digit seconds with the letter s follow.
12h51
